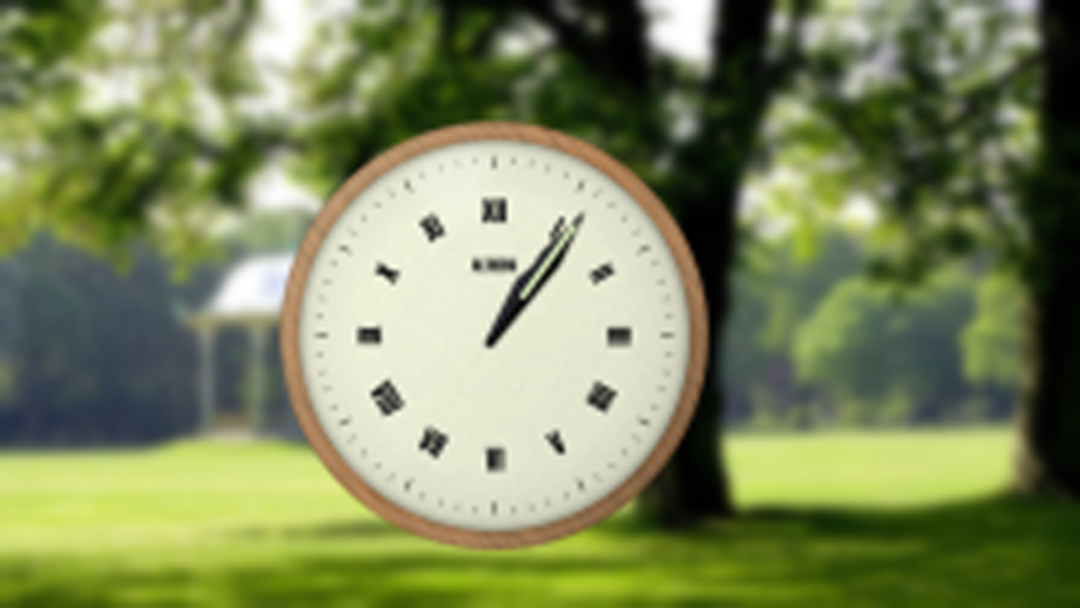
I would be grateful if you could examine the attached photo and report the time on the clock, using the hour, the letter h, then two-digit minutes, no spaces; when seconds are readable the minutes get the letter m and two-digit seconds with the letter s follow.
1h06
